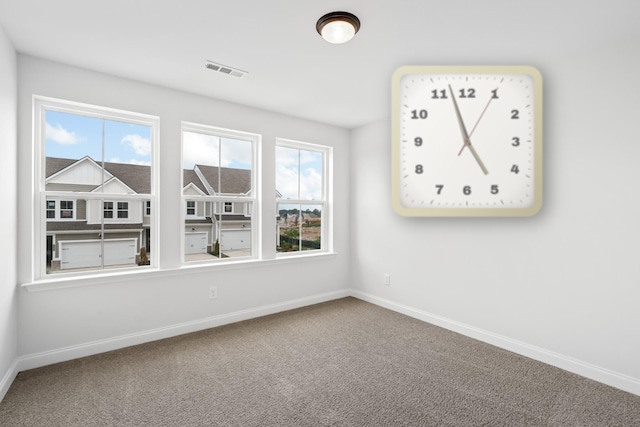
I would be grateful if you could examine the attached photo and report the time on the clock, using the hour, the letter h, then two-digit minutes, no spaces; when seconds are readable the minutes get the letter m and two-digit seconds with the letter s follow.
4h57m05s
